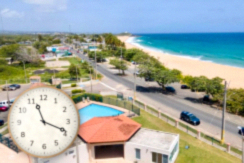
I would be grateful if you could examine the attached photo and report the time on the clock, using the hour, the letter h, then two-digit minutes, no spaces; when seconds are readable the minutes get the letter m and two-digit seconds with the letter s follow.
11h19
